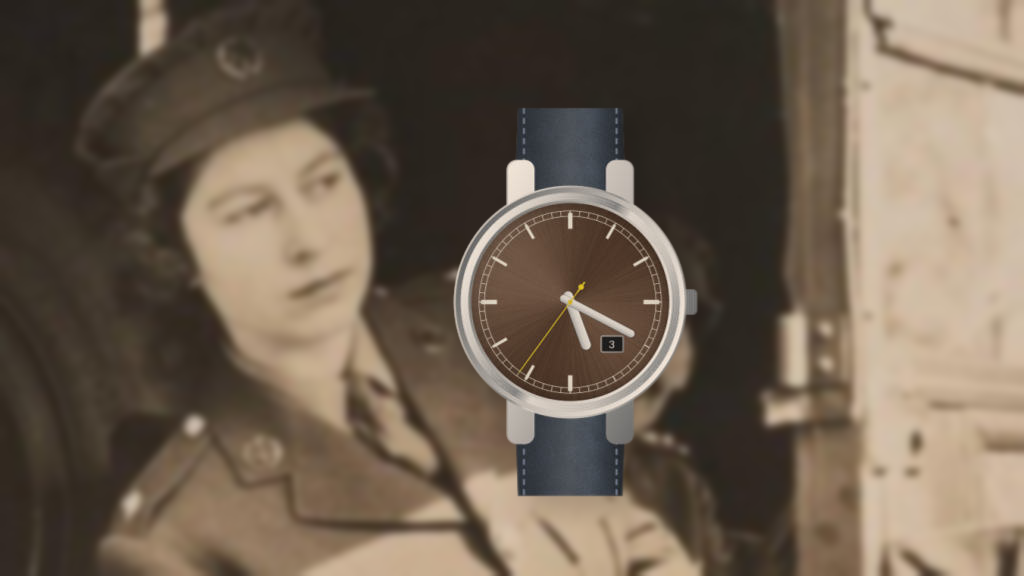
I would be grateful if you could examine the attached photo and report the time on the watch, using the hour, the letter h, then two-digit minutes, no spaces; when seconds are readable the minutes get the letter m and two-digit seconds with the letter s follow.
5h19m36s
